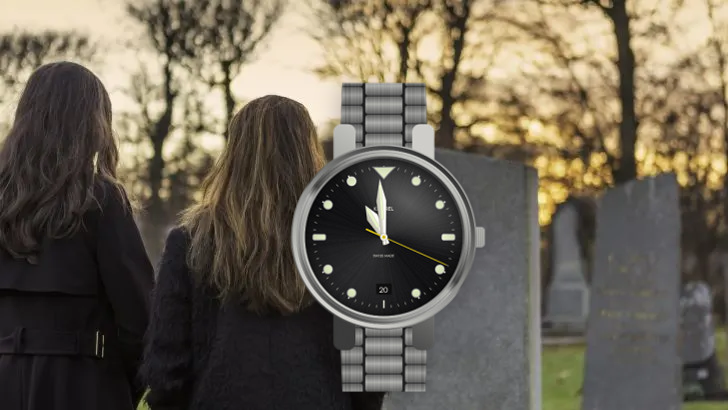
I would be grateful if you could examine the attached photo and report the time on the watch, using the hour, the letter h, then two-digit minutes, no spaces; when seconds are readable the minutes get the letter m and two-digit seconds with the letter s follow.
10h59m19s
